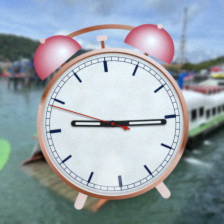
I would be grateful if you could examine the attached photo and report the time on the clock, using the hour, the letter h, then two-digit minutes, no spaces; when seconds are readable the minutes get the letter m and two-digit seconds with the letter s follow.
9h15m49s
